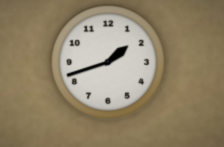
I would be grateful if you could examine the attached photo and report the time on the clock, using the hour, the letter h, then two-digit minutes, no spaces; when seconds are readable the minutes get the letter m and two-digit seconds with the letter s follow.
1h42
